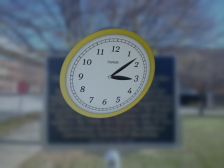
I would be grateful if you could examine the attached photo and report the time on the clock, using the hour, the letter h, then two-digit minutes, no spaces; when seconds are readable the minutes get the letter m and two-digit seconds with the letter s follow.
3h08
